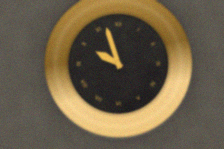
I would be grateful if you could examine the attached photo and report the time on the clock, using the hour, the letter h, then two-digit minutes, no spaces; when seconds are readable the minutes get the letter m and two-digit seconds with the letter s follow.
9h57
